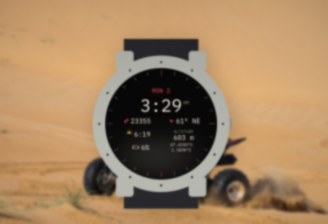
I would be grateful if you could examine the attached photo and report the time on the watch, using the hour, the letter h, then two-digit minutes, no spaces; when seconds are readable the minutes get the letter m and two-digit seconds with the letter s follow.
3h29
